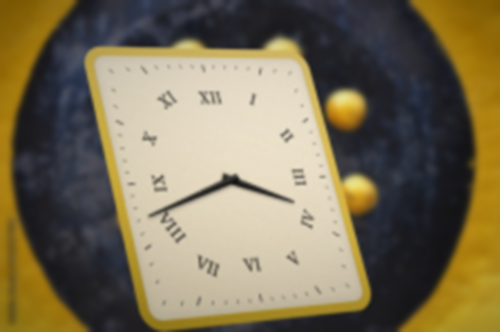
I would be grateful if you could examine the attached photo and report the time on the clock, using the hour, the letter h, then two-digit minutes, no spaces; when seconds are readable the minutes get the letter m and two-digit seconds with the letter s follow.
3h42
